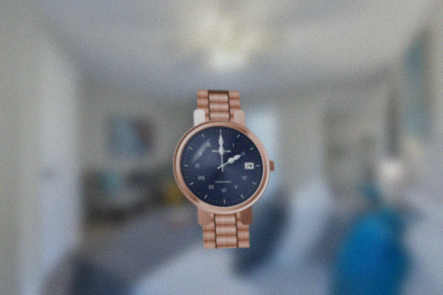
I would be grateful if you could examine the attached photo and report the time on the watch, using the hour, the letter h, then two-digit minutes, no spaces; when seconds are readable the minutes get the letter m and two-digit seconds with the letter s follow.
2h00
